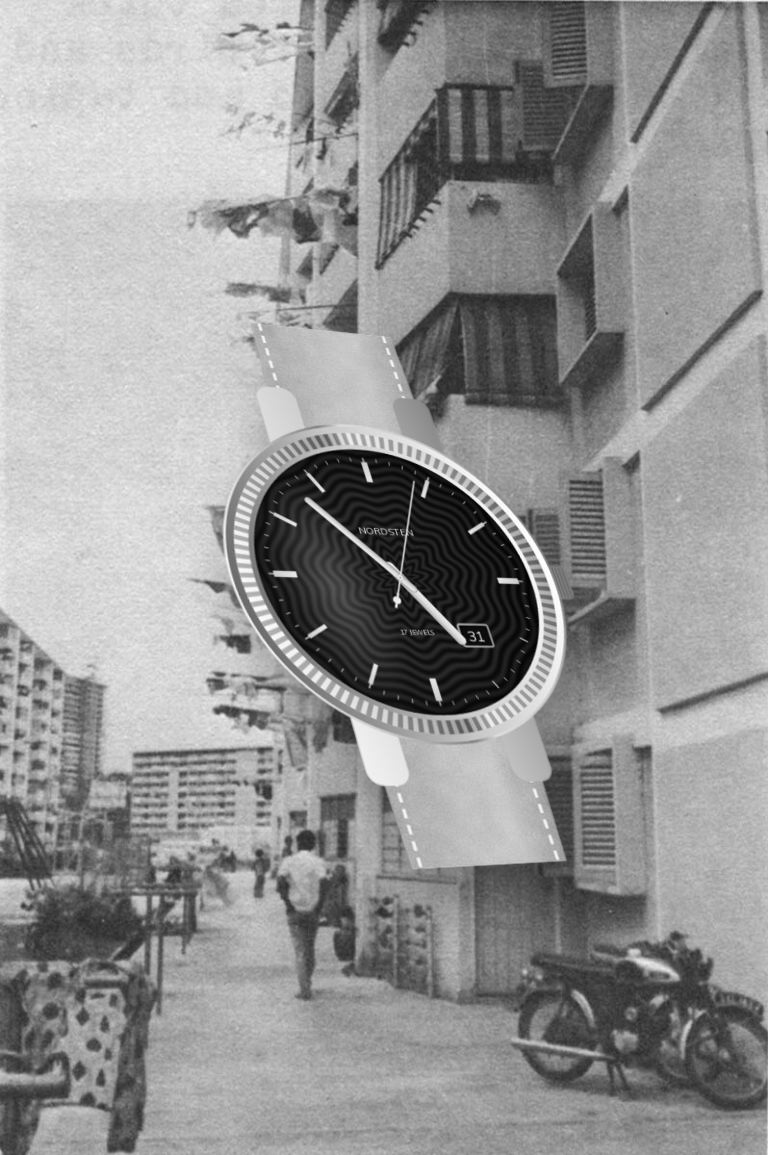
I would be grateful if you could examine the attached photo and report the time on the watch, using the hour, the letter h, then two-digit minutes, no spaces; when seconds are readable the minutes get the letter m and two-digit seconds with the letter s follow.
4h53m04s
